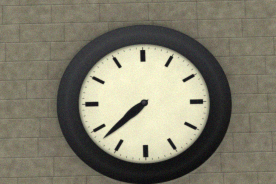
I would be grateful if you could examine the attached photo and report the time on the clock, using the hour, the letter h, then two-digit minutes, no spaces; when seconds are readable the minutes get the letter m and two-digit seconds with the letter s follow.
7h38
